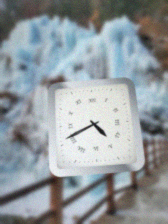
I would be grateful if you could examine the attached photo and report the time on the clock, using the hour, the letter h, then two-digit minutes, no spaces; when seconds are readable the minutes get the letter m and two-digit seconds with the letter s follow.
4h41
